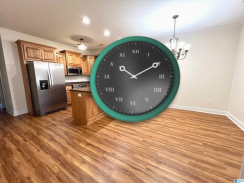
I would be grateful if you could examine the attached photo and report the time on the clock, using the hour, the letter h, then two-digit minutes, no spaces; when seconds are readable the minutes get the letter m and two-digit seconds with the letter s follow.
10h10
